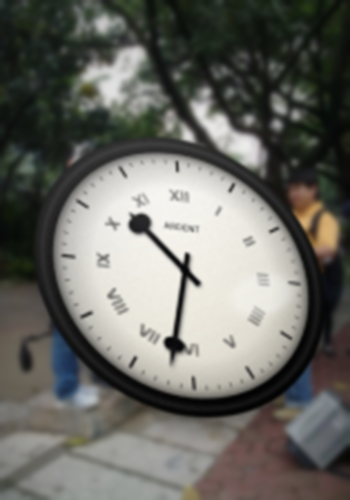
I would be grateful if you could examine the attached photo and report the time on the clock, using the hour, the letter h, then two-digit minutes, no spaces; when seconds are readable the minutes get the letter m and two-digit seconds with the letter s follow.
10h32
